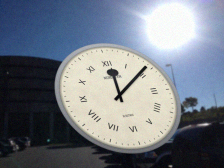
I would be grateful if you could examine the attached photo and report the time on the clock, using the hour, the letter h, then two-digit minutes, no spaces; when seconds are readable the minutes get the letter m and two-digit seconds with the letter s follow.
12h09
